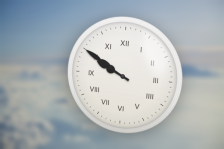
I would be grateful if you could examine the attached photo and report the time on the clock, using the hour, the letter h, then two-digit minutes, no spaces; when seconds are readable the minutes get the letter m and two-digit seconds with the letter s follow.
9h50
